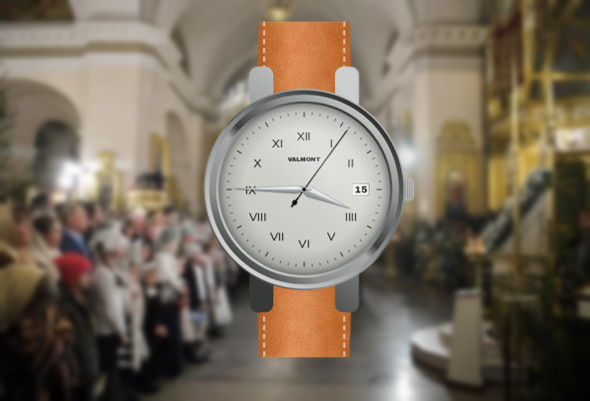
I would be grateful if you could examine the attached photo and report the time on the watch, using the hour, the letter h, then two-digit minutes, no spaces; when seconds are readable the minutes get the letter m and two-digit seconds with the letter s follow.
3h45m06s
